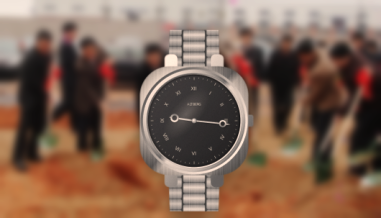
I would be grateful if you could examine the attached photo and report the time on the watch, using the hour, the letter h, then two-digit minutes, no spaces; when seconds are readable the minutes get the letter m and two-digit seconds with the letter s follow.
9h16
